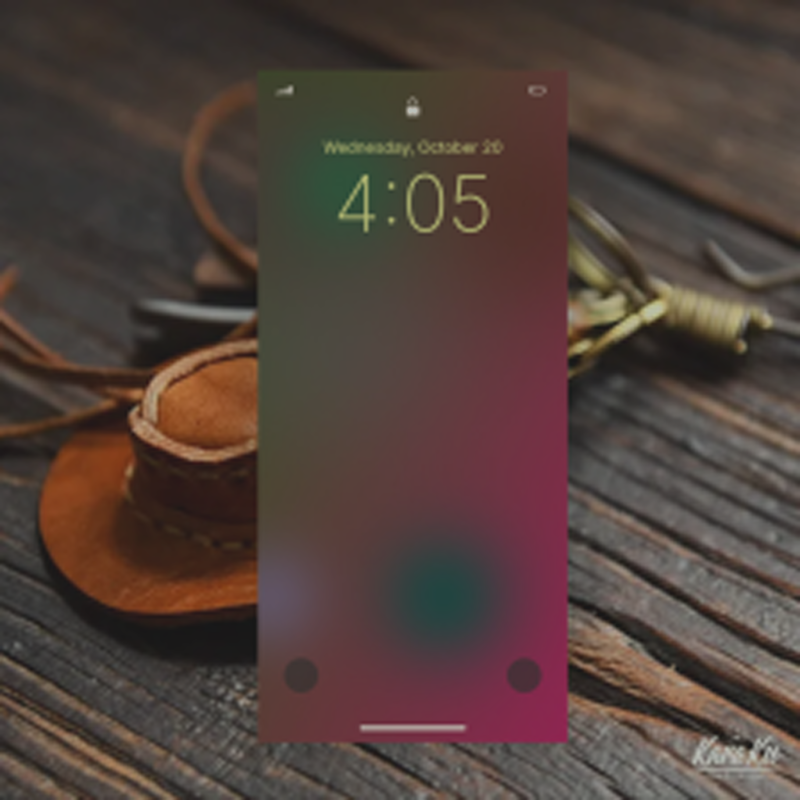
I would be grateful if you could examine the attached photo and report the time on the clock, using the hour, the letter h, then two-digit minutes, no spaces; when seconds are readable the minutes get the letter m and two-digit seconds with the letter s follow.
4h05
